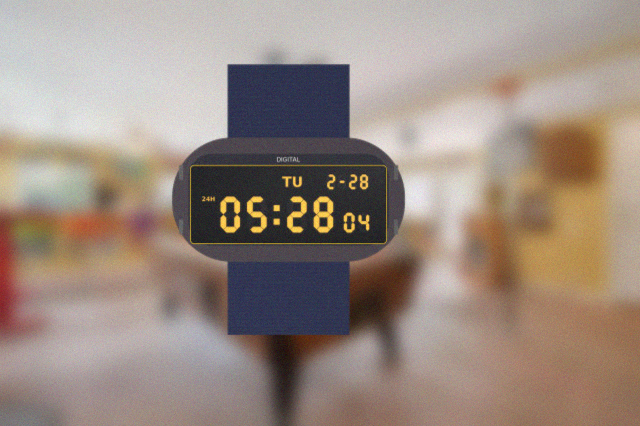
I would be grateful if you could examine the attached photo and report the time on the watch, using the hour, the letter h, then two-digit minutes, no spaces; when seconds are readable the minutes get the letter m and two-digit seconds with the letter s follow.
5h28m04s
